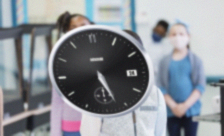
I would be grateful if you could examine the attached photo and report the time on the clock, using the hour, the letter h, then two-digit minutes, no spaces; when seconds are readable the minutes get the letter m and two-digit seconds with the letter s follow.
5h27
